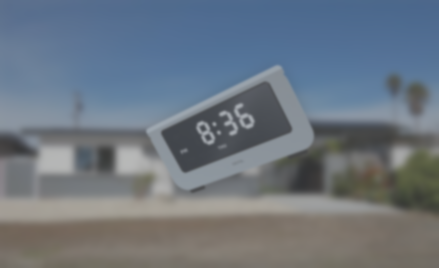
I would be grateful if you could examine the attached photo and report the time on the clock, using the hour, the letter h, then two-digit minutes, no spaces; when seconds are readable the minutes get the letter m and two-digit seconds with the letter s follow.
8h36
